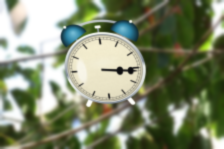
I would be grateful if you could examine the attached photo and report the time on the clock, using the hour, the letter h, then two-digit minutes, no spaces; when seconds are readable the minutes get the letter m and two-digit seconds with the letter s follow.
3h16
